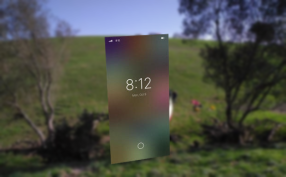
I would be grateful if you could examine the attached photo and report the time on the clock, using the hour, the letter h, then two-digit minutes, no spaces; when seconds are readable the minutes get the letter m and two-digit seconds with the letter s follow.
8h12
